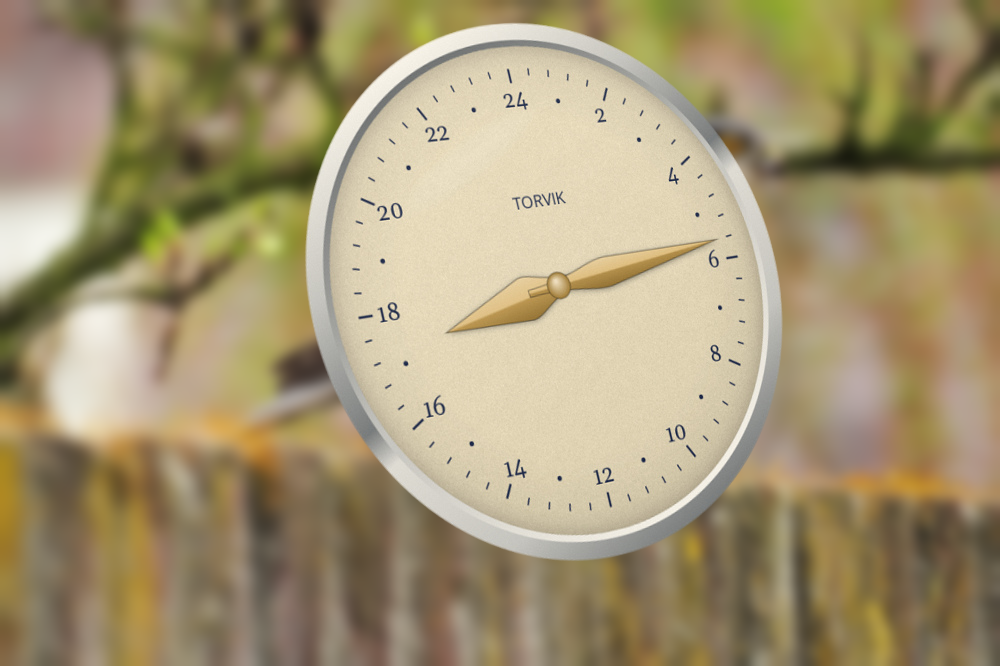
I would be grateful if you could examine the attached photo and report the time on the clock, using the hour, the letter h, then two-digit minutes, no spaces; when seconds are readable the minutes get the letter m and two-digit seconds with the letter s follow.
17h14
